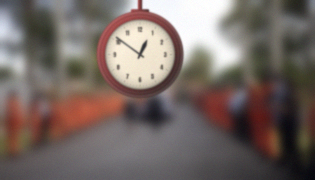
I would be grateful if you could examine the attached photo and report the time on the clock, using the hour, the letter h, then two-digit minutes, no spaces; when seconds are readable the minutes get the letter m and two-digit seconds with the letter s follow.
12h51
